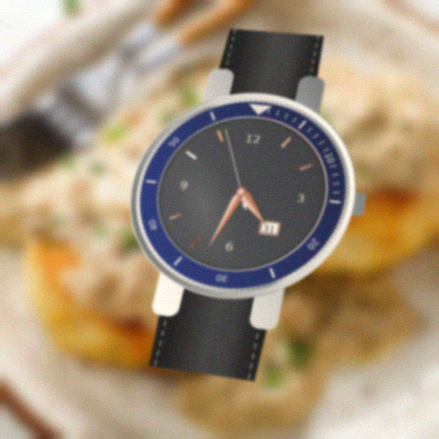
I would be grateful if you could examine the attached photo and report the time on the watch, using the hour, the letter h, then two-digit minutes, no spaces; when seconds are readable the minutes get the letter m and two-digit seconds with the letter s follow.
4h32m56s
